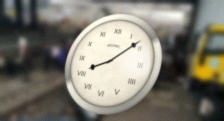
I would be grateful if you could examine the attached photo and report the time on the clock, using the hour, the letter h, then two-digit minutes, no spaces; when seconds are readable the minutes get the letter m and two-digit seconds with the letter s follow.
8h08
